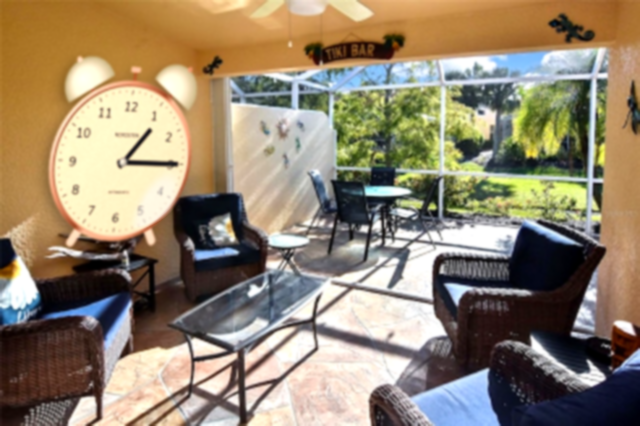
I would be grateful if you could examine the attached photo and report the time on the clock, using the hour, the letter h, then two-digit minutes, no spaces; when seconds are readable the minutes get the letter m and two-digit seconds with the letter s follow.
1h15
